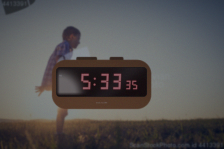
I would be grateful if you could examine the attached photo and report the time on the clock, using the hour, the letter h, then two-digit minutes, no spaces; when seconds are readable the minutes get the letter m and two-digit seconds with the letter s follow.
5h33m35s
